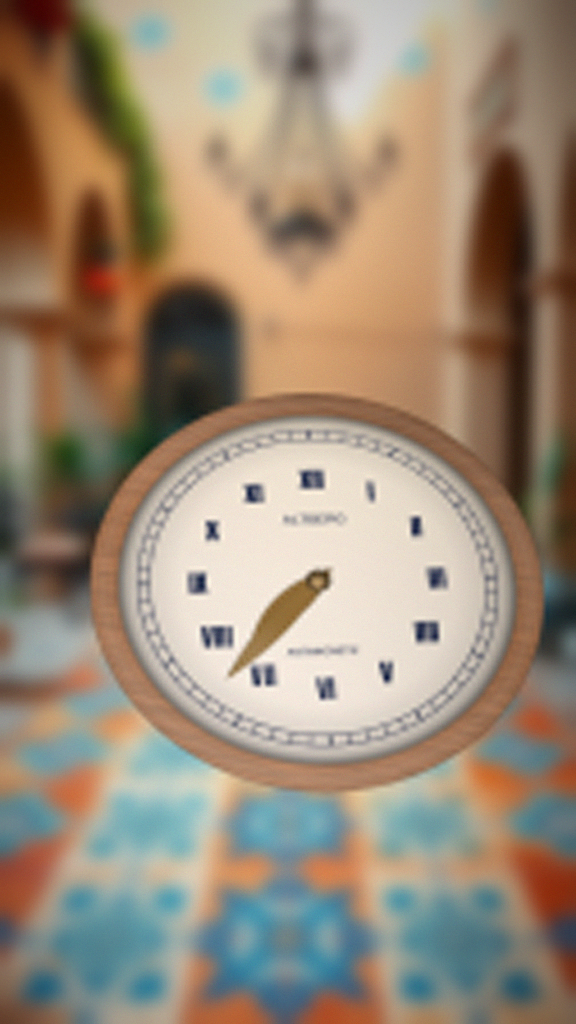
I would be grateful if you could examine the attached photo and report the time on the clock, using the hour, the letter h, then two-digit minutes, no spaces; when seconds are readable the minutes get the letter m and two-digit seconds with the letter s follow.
7h37
